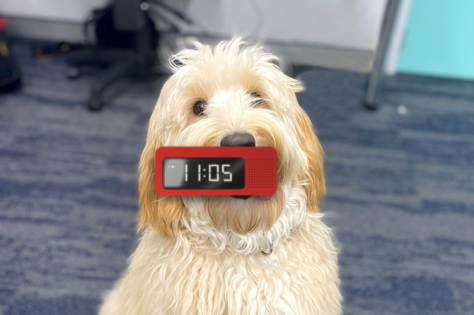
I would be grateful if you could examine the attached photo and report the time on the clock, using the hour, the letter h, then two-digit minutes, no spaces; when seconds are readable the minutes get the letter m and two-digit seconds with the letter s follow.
11h05
